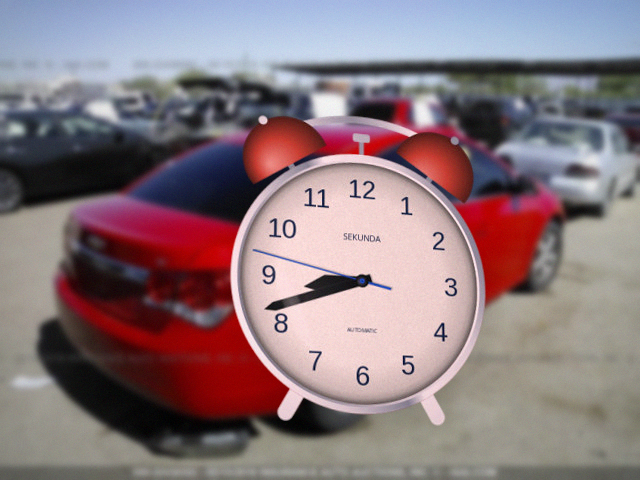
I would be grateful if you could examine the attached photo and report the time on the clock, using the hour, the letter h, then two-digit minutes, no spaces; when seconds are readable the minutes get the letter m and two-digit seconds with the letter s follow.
8h41m47s
